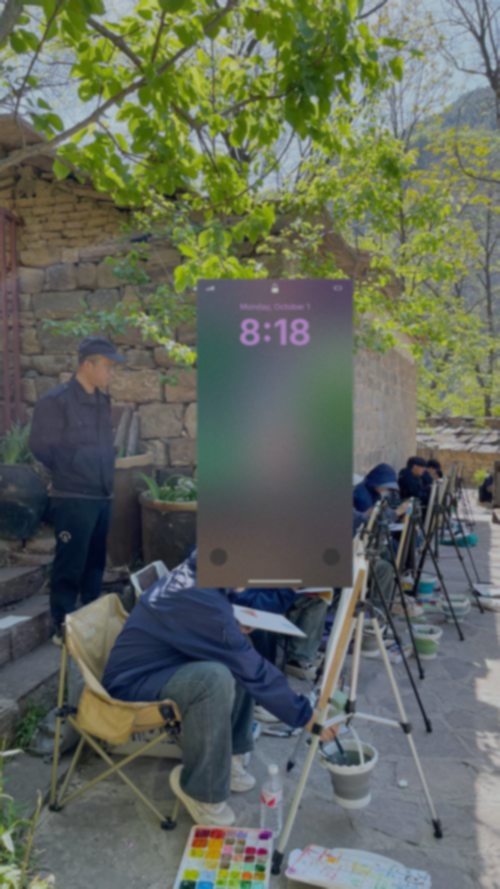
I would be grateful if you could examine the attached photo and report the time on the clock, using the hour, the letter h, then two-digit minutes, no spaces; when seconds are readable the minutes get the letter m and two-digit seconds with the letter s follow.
8h18
